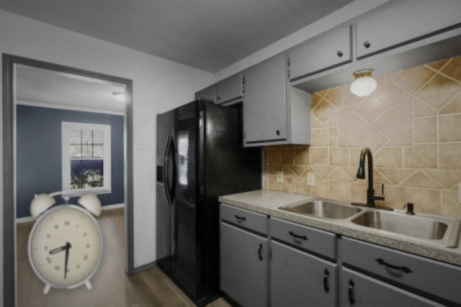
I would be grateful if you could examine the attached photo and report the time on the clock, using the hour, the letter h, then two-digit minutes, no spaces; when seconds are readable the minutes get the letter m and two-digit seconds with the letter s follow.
8h31
